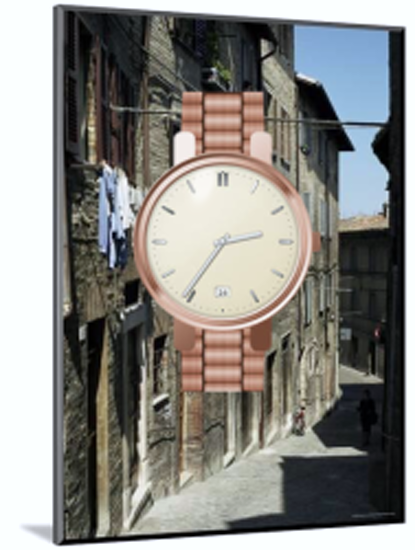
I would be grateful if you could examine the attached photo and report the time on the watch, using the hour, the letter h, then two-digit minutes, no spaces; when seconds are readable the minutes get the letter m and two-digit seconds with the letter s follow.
2h36
